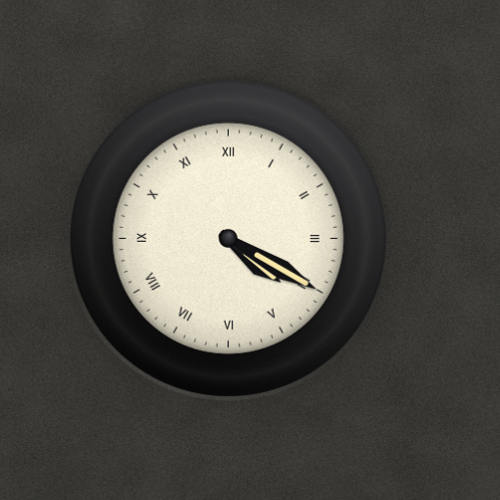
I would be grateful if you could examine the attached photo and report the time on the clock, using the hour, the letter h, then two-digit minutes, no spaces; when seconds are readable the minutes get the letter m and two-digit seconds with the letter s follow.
4h20
